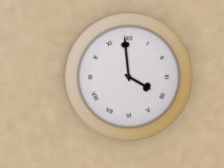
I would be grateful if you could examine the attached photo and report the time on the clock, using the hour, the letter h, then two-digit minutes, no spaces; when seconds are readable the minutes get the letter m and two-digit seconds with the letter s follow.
3h59
